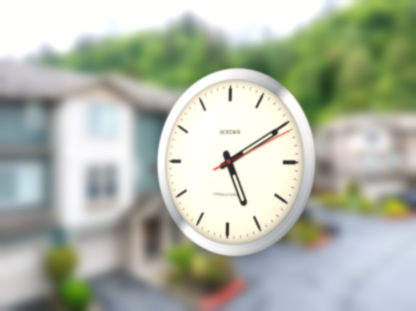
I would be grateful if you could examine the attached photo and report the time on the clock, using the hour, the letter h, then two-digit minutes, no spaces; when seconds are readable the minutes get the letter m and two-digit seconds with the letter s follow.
5h10m11s
